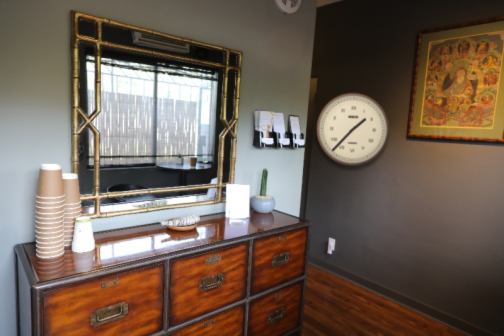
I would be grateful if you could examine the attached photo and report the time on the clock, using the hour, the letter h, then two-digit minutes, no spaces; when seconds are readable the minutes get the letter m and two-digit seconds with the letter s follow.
1h37
